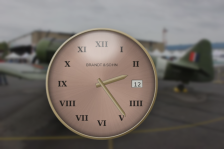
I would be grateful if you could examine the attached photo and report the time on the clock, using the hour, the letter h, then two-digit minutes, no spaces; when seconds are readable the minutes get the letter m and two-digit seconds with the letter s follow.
2h24
